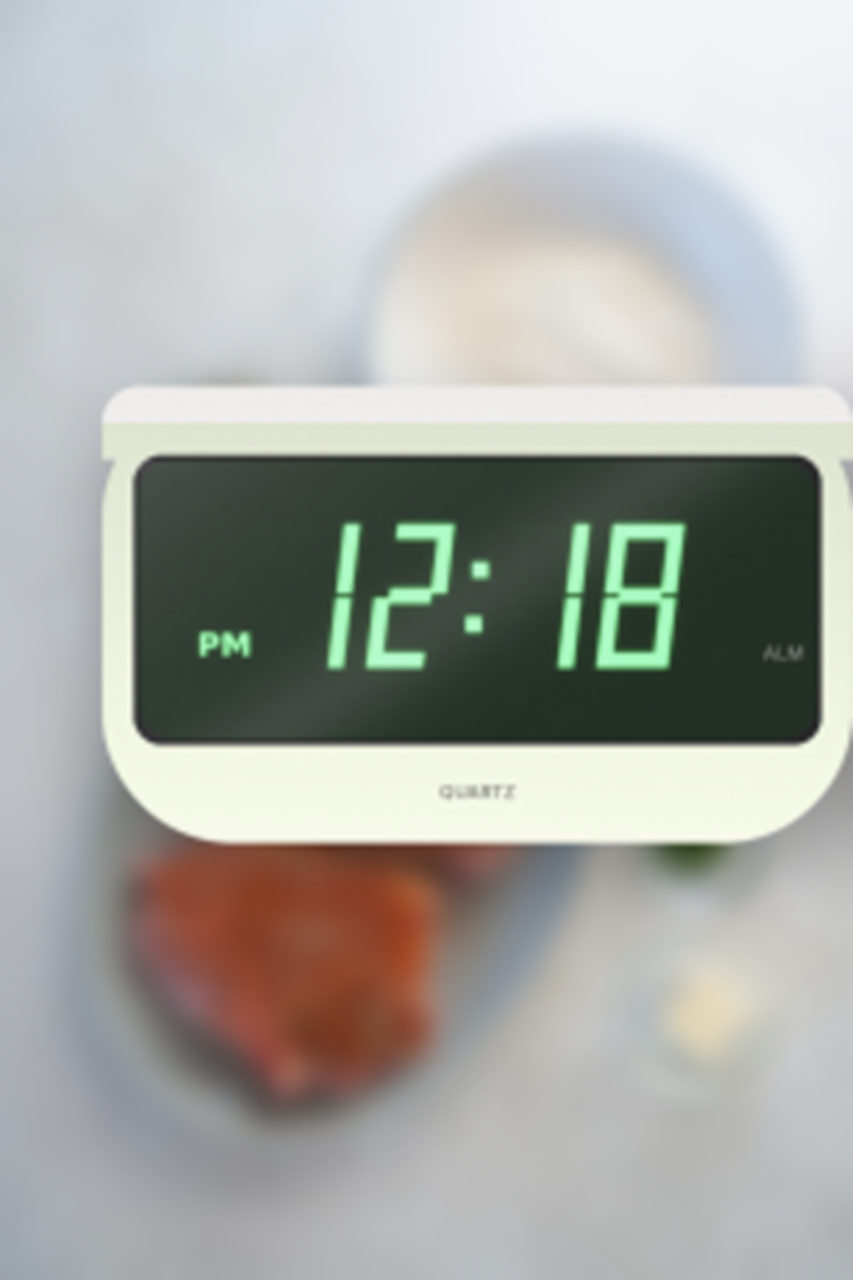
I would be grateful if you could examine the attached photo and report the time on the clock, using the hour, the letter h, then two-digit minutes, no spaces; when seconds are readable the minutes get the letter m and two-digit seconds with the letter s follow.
12h18
